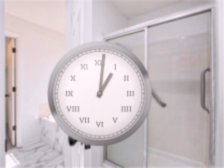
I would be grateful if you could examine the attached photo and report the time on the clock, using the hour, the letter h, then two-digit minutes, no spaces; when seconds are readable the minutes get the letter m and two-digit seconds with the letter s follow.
1h01
